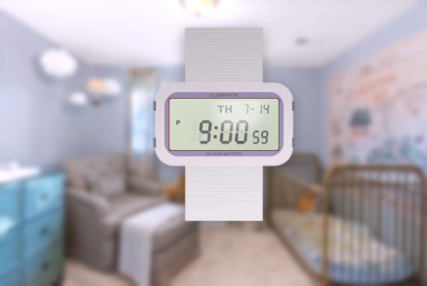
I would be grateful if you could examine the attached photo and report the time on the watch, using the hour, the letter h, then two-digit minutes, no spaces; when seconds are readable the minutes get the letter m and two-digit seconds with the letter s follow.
9h00m59s
